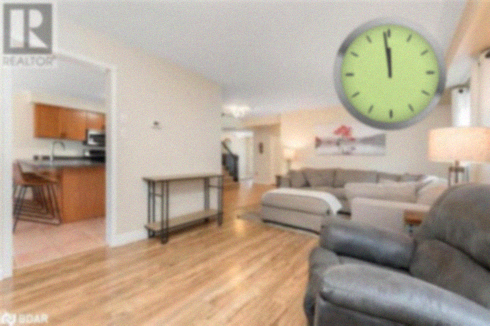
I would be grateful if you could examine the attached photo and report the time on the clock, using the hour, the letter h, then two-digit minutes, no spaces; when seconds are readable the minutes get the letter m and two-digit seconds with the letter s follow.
11h59
